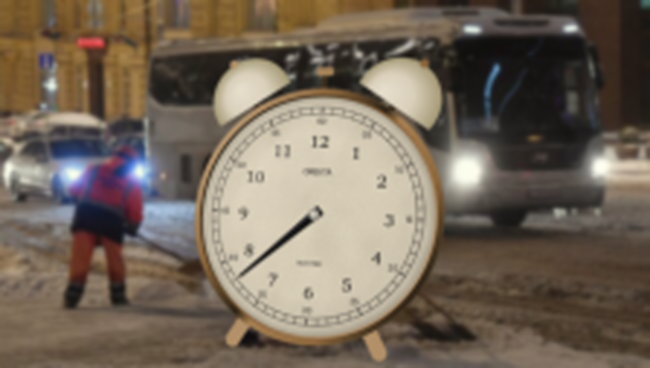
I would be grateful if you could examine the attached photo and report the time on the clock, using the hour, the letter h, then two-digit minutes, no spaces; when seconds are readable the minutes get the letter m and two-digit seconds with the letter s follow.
7h38
